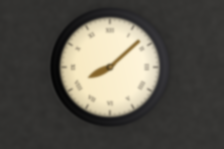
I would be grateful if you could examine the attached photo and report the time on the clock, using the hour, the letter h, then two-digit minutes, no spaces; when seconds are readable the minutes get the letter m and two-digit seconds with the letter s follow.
8h08
